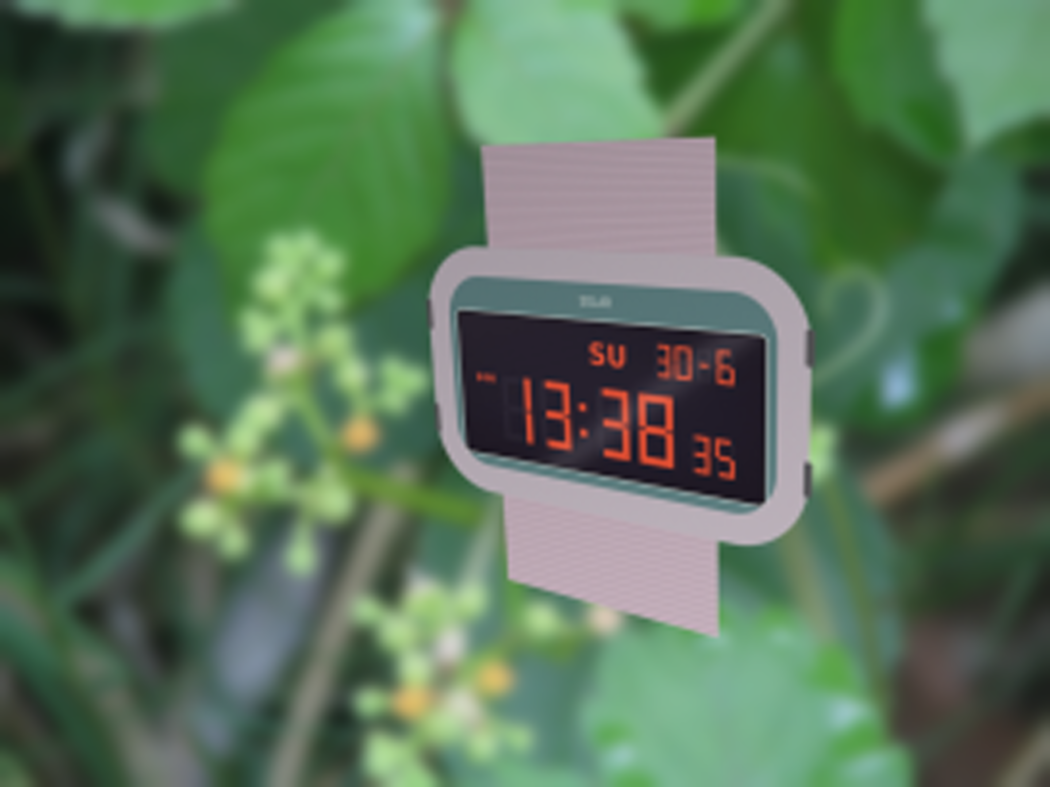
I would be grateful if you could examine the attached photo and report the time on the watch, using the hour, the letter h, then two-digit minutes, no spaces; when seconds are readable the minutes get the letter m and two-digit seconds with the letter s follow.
13h38m35s
